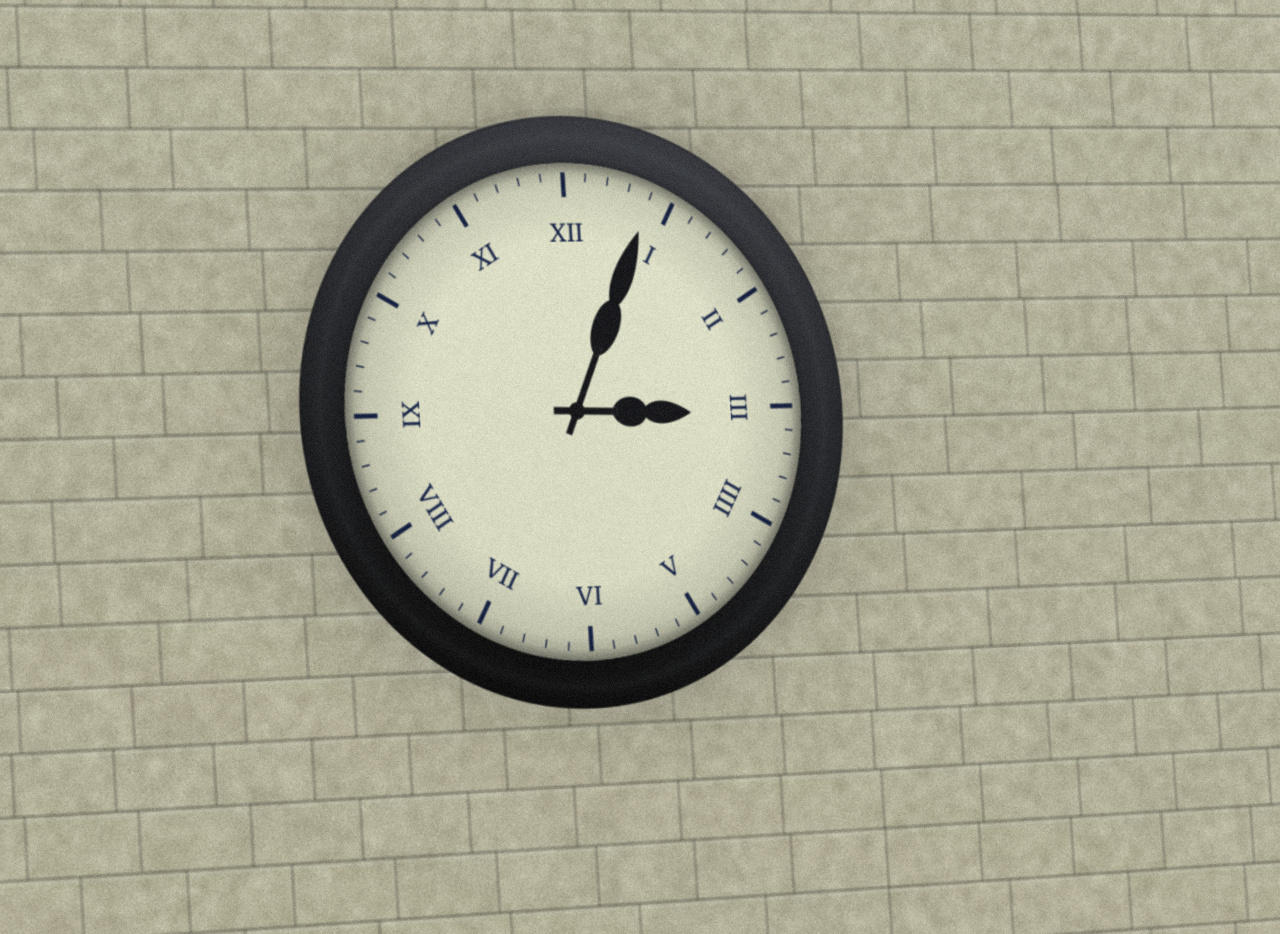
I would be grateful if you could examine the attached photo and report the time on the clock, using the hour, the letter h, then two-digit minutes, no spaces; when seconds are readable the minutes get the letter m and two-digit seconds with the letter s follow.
3h04
